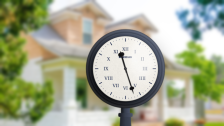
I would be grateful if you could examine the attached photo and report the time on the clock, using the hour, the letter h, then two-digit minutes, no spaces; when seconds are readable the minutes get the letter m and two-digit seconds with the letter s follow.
11h27
